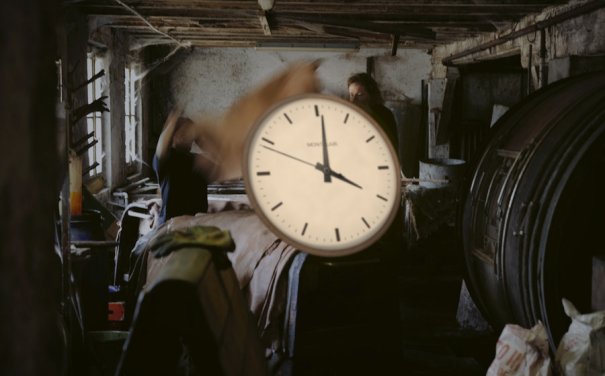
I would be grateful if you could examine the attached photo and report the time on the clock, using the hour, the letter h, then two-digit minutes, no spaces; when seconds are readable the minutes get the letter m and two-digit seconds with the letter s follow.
4h00m49s
